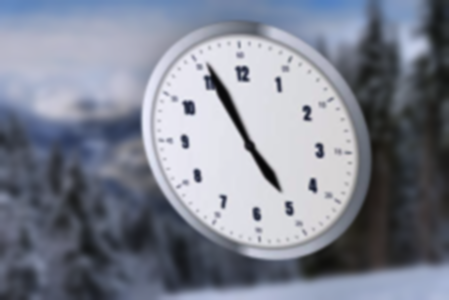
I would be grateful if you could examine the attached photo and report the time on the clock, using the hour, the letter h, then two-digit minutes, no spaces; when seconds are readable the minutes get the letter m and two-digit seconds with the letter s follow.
4h56
